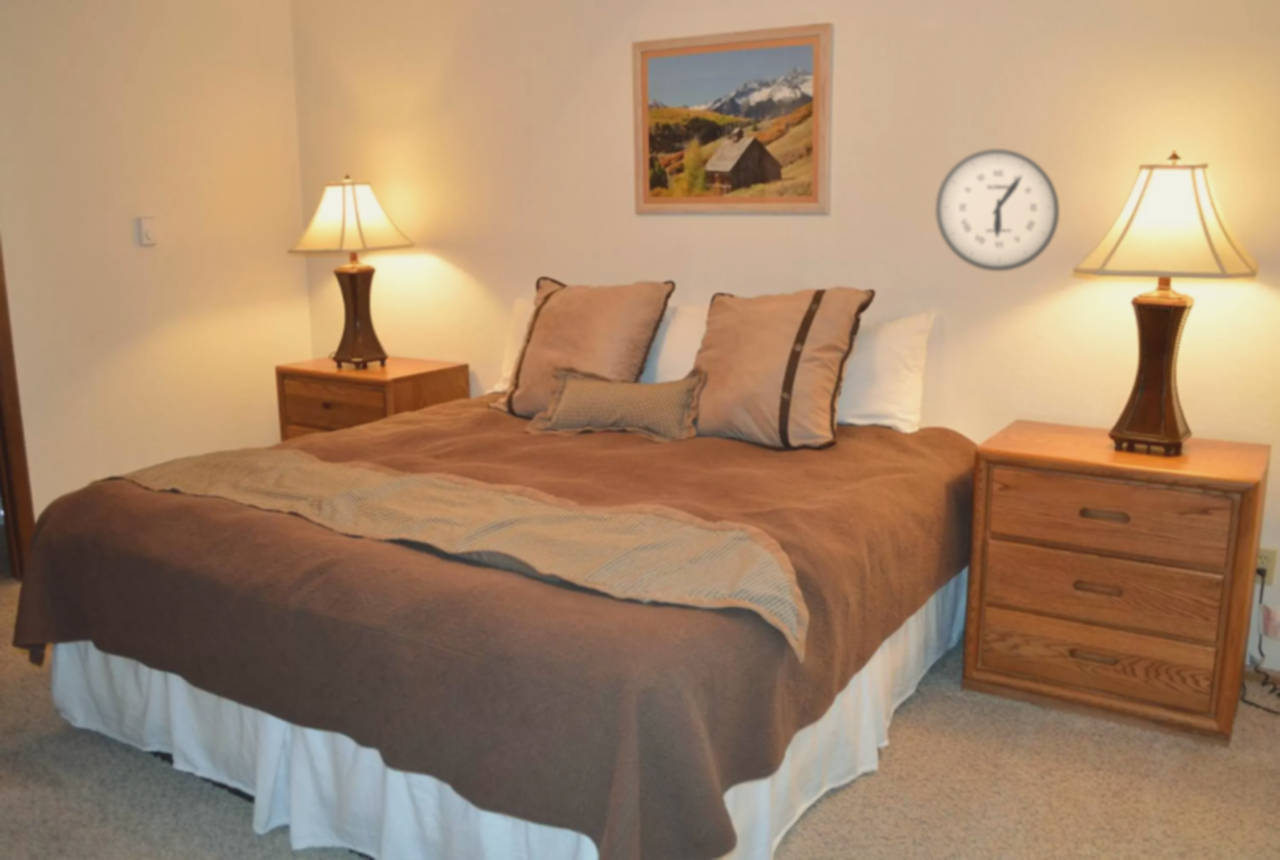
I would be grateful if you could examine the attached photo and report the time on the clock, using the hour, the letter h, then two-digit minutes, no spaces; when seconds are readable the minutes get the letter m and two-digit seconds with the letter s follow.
6h06
